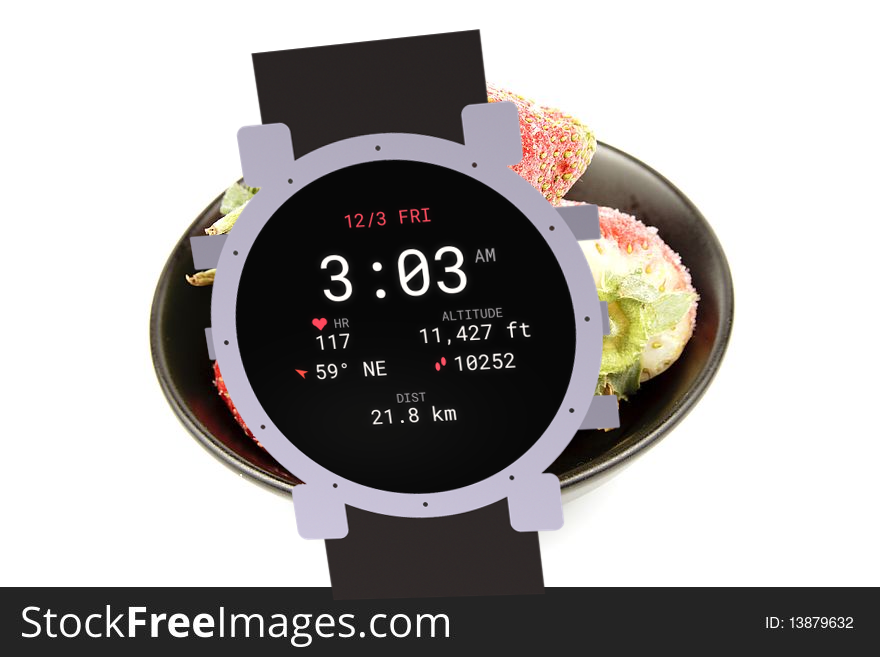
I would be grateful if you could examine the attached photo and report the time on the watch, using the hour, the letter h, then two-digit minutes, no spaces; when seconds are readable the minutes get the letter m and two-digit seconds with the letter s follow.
3h03
